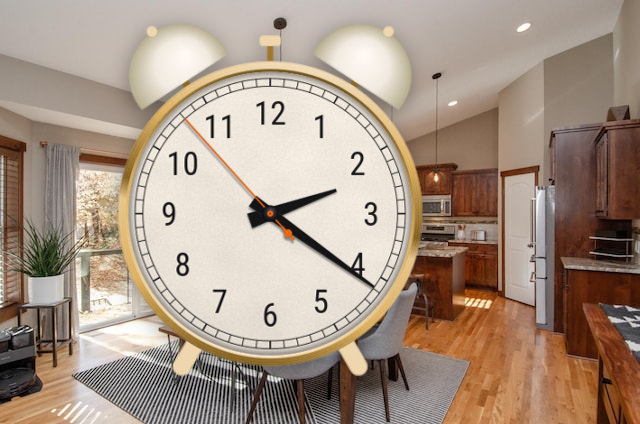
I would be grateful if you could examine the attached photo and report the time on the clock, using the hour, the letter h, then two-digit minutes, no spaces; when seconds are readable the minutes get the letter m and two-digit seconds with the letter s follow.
2h20m53s
